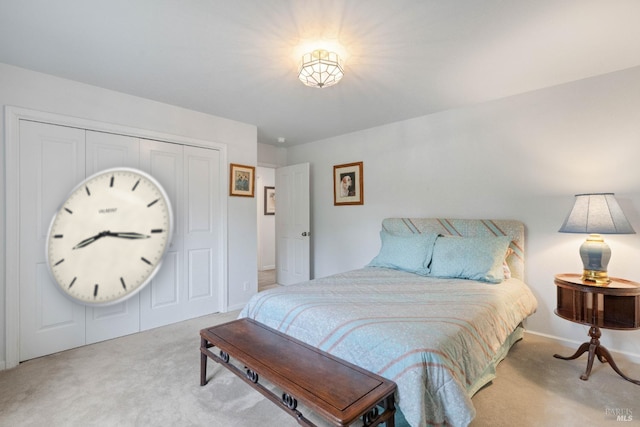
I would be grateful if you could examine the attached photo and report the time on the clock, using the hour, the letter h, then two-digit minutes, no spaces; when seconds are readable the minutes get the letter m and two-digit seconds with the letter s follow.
8h16
